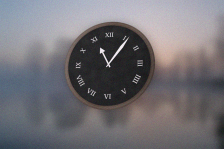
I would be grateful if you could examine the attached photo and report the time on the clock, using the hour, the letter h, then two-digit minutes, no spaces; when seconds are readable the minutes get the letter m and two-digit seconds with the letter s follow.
11h06
